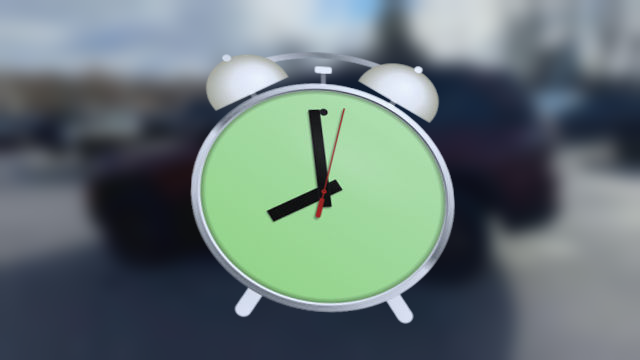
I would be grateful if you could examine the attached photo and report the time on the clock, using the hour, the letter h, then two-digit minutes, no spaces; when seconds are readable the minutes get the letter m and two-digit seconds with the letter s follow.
7h59m02s
